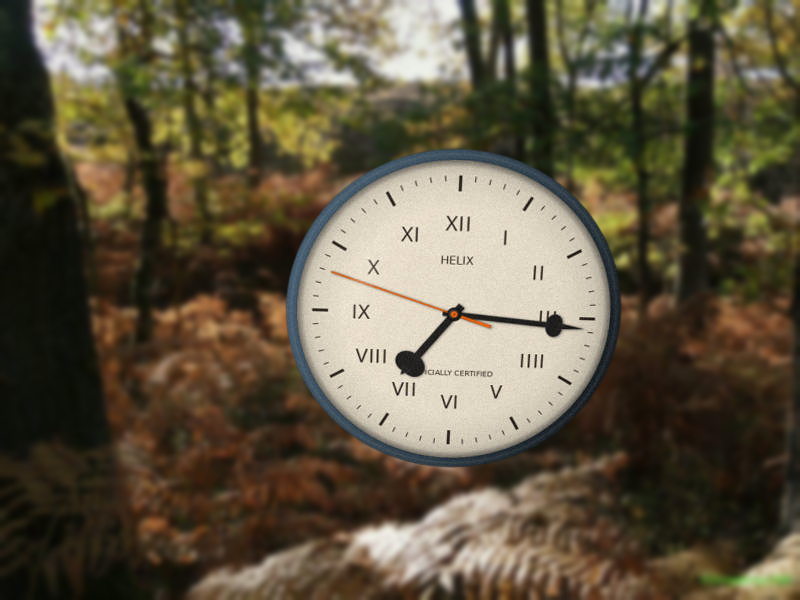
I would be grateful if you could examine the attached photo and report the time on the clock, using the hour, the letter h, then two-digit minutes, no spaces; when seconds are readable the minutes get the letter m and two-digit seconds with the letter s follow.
7h15m48s
